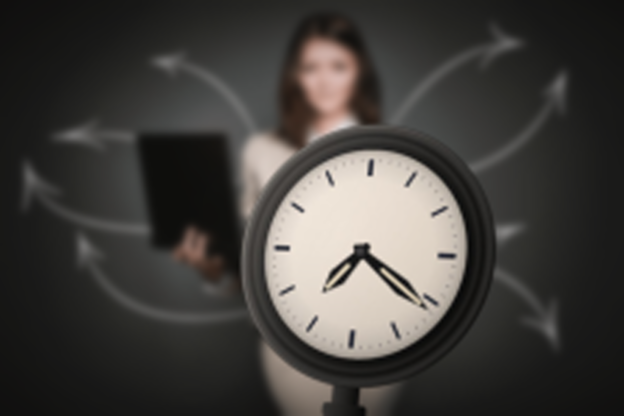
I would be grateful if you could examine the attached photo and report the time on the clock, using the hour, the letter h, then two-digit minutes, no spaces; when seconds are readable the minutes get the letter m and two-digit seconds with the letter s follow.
7h21
